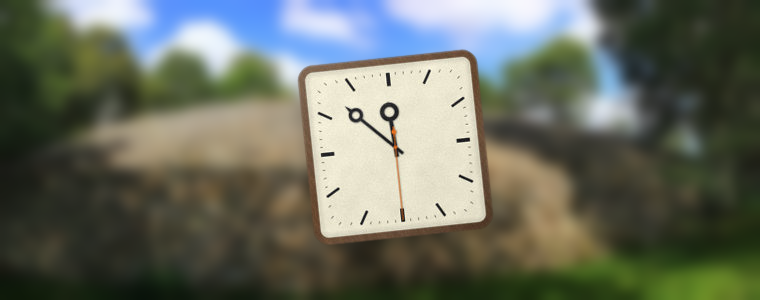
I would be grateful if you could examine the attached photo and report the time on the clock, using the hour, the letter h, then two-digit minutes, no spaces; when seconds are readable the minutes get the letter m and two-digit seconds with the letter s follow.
11h52m30s
